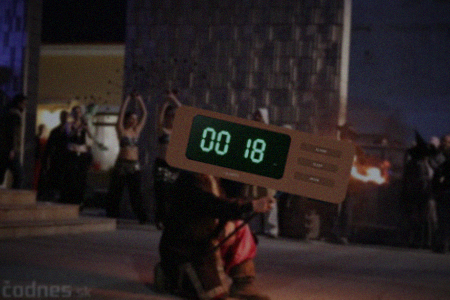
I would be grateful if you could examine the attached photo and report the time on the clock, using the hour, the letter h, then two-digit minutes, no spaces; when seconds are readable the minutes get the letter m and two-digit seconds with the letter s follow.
0h18
